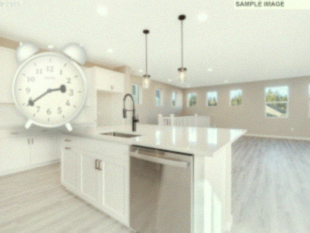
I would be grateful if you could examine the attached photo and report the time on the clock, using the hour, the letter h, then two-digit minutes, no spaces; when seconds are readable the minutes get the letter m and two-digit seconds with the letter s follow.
2h39
